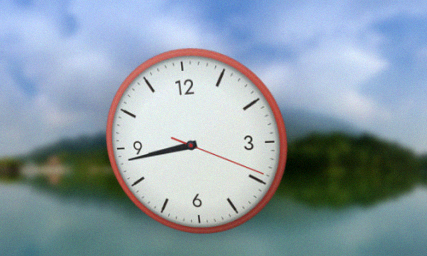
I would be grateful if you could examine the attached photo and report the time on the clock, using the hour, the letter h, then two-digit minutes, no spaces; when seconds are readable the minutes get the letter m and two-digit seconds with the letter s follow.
8h43m19s
